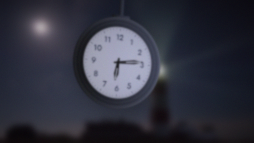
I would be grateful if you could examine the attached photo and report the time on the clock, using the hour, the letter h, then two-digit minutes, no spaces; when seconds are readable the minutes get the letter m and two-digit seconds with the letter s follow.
6h14
